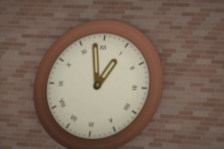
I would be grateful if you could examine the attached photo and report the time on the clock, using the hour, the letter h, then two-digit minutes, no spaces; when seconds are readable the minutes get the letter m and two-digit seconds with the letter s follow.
12h58
